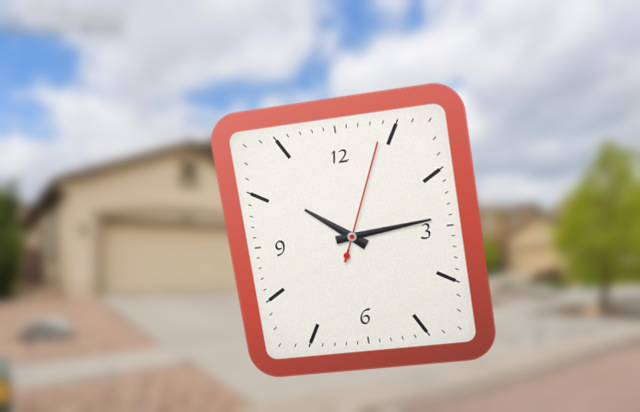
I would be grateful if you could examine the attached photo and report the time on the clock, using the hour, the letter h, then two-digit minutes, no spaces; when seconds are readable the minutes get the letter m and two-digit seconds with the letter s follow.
10h14m04s
